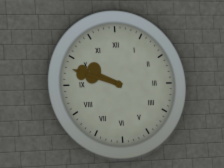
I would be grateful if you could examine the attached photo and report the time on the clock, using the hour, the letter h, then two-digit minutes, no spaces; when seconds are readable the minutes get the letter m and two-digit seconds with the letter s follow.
9h48
